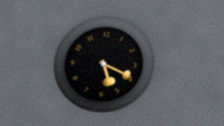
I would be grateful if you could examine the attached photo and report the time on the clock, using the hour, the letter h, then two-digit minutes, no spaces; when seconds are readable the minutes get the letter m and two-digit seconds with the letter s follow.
5h19
